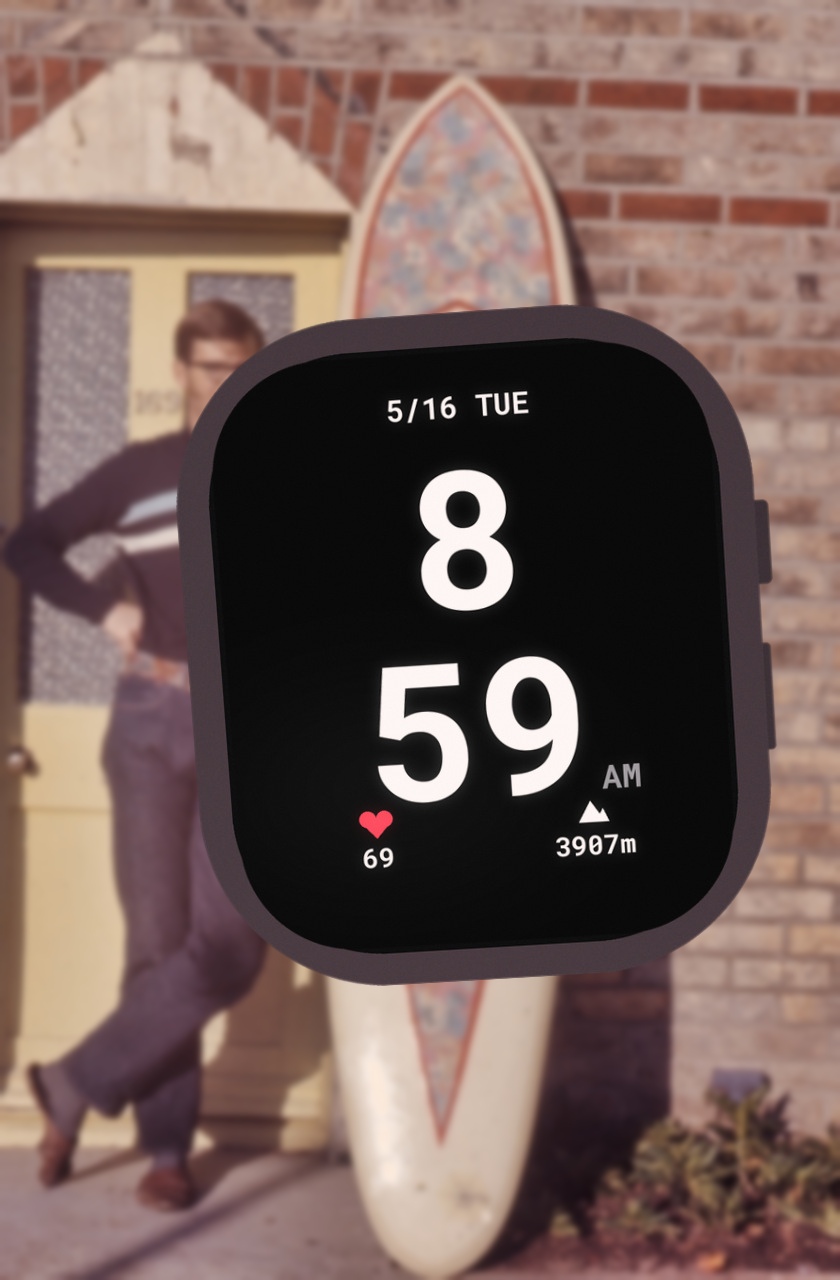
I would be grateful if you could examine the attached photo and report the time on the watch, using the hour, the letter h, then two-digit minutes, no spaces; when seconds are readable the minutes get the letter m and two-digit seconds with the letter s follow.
8h59
